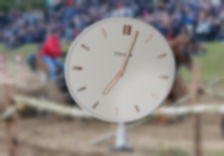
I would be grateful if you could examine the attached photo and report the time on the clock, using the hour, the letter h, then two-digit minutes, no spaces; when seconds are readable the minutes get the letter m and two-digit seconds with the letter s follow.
7h02
